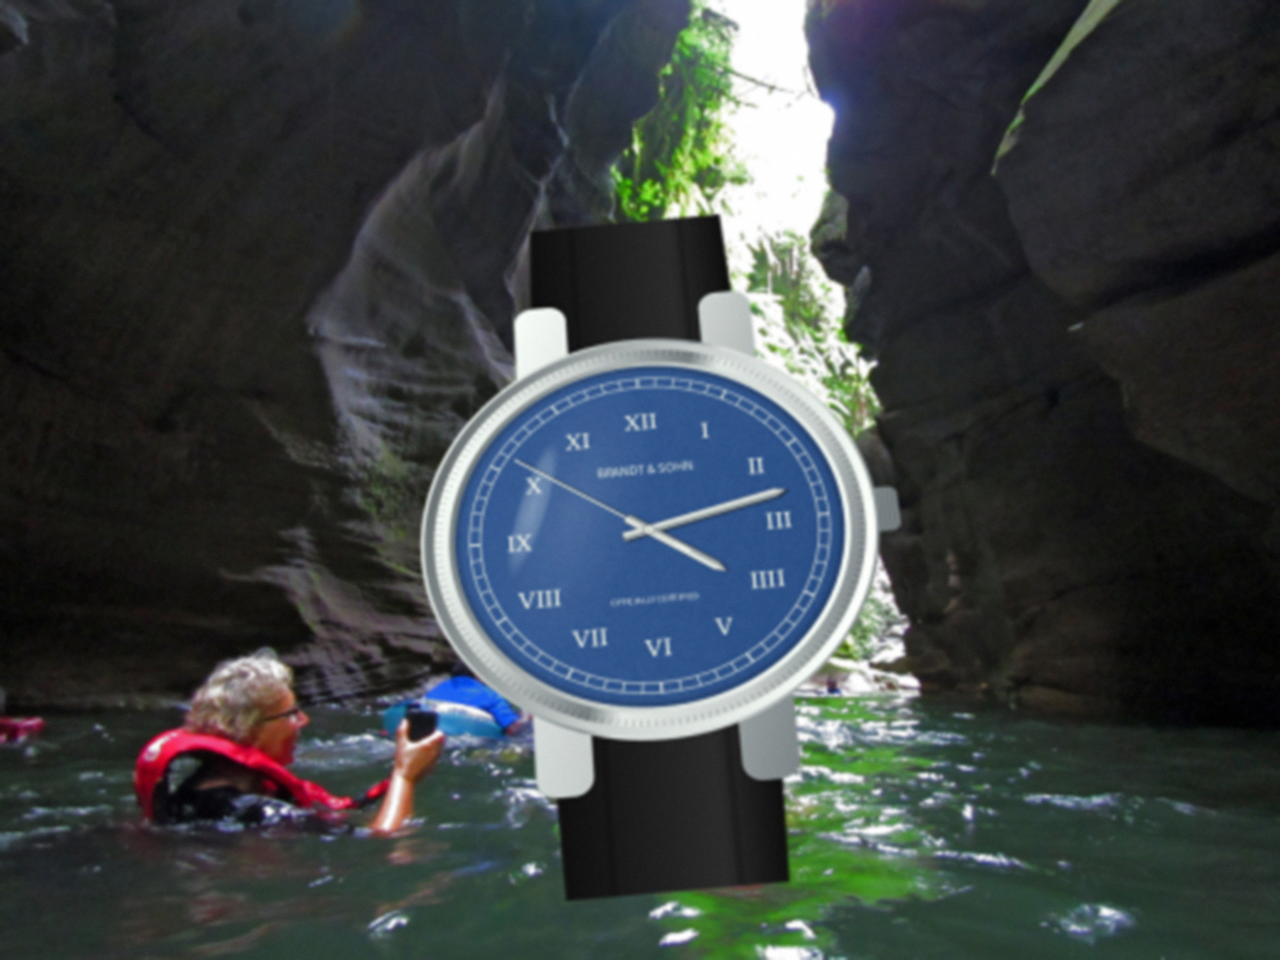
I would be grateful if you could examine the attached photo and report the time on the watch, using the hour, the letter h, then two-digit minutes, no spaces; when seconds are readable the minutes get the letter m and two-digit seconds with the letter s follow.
4h12m51s
